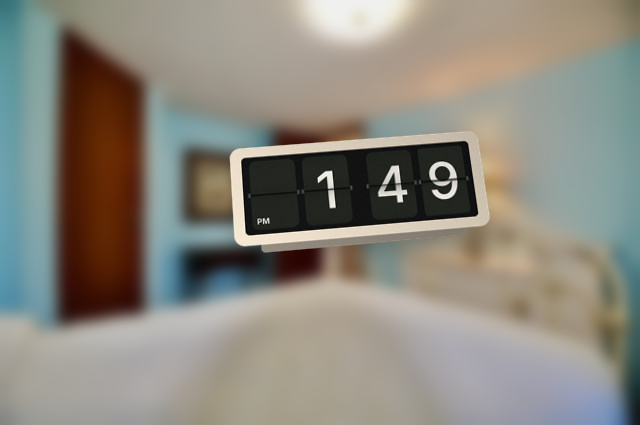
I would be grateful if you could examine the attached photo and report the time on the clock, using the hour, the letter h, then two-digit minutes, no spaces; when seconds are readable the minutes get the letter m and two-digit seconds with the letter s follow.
1h49
